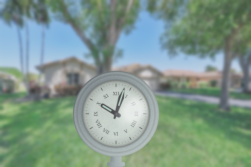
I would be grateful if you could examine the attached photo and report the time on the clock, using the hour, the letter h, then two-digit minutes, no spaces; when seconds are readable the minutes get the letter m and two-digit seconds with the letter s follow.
10h03
